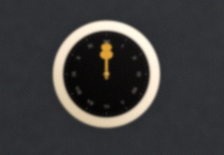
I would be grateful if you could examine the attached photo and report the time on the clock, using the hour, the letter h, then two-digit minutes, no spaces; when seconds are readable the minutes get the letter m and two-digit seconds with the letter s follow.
12h00
